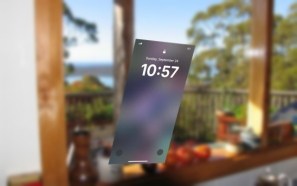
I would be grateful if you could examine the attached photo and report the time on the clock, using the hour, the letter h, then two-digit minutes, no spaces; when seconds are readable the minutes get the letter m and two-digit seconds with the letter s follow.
10h57
